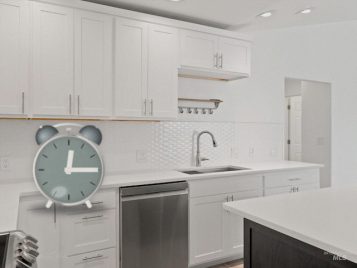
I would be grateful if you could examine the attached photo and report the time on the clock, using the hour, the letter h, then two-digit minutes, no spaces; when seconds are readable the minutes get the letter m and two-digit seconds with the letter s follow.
12h15
